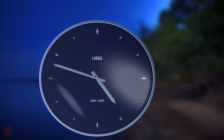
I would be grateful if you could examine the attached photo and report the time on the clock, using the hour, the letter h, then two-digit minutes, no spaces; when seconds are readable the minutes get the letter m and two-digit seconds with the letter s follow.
4h48
